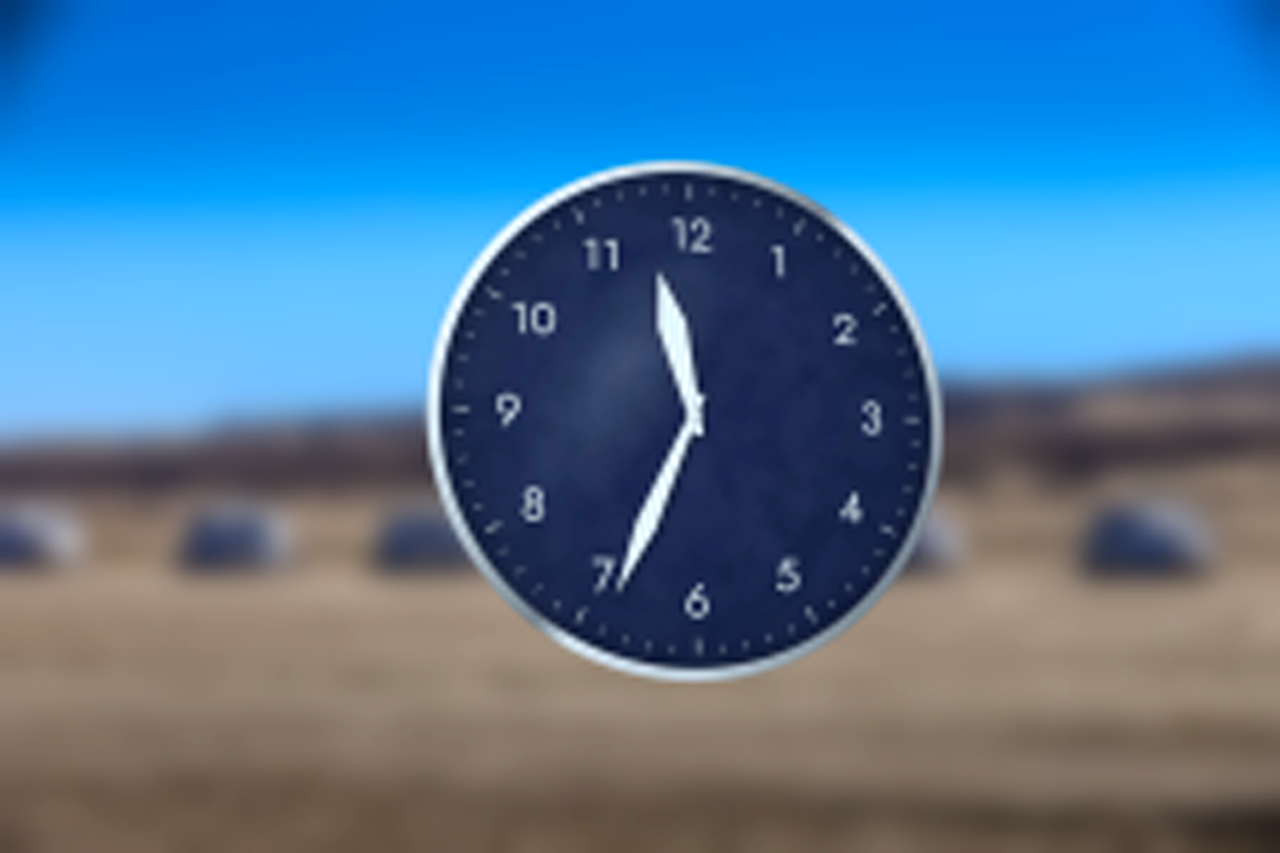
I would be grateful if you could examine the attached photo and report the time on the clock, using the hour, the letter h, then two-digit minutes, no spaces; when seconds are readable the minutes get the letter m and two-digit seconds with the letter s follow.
11h34
